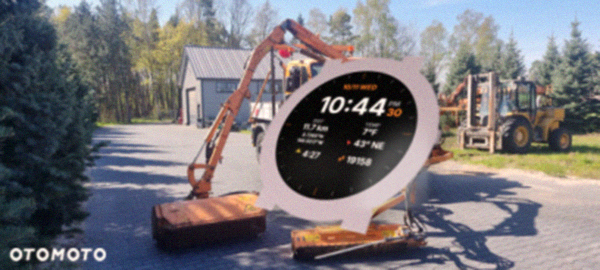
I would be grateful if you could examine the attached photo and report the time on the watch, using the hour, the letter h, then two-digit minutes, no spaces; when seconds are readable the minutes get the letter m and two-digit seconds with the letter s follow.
10h44
